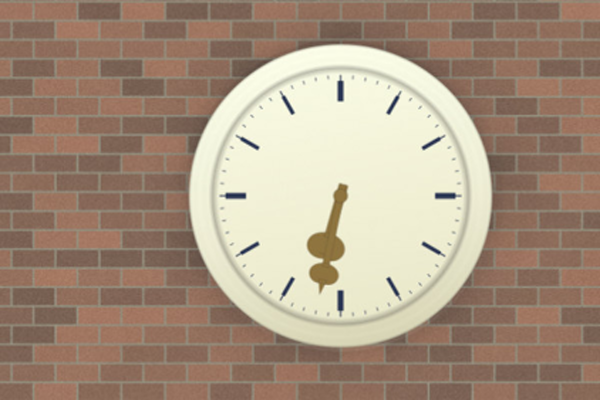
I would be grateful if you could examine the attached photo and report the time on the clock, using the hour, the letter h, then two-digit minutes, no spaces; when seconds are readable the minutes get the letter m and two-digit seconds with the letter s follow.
6h32
